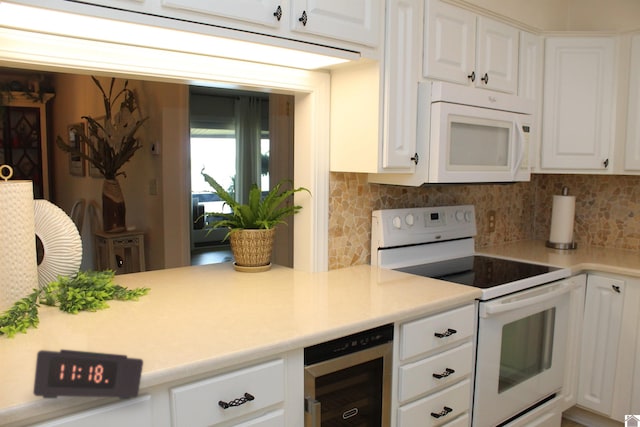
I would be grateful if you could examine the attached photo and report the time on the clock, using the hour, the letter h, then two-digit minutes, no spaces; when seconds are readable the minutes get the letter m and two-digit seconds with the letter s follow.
11h18
